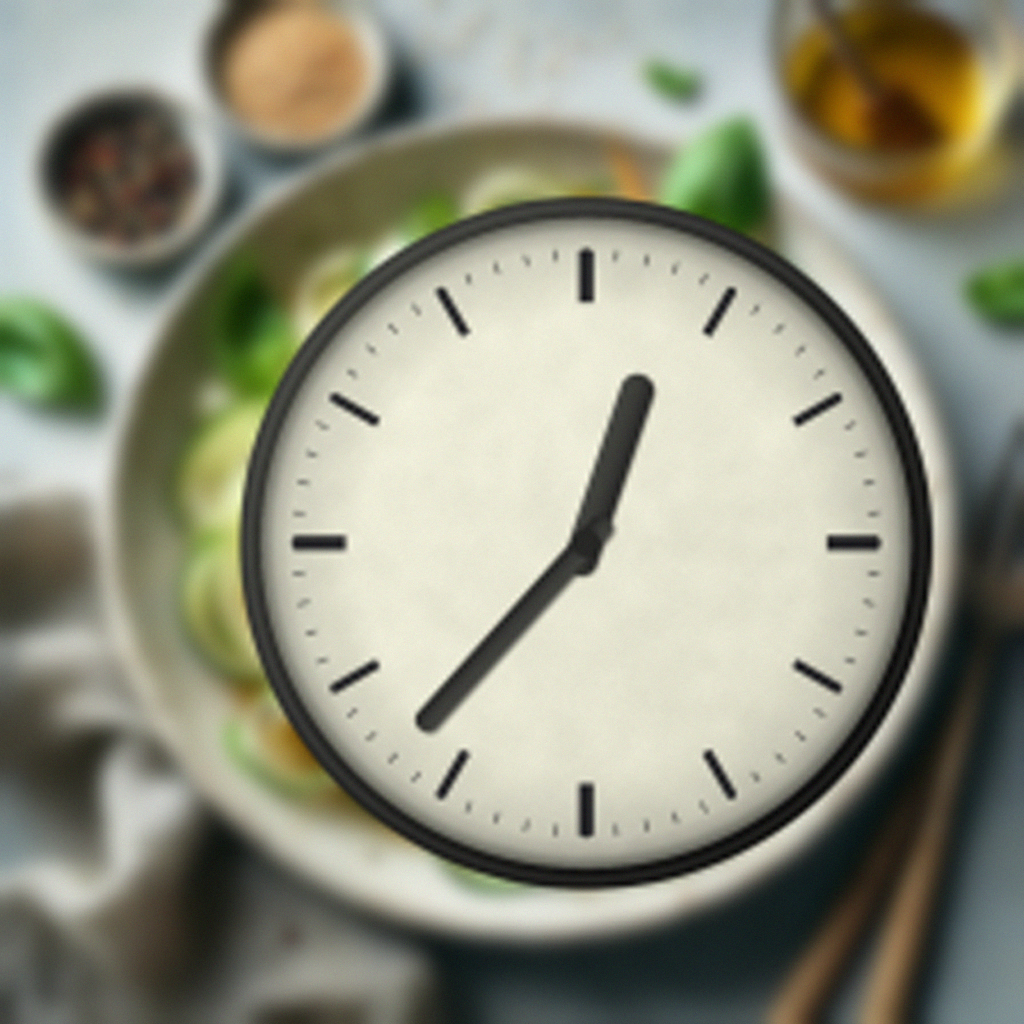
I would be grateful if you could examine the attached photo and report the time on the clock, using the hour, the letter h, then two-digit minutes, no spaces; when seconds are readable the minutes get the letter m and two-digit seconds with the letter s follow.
12h37
